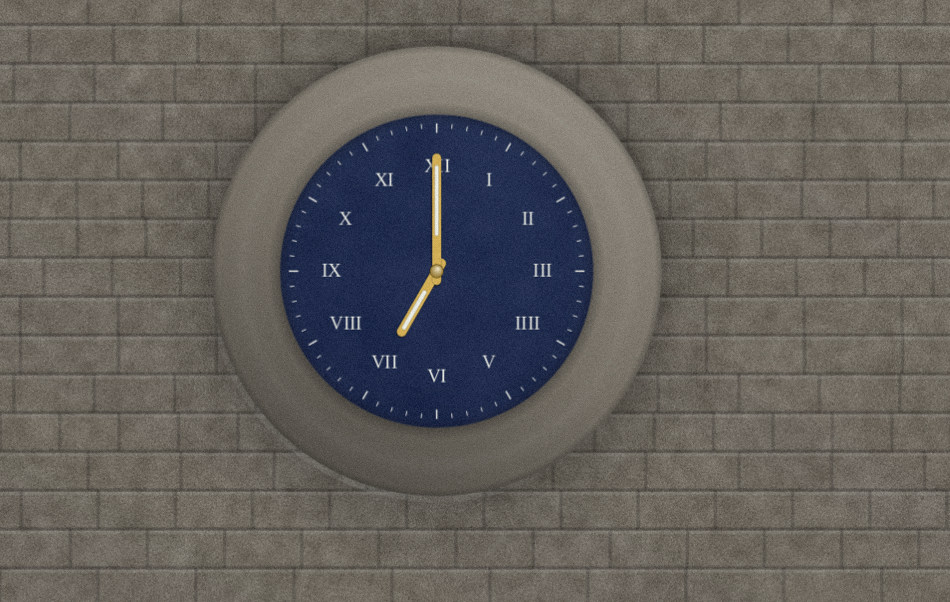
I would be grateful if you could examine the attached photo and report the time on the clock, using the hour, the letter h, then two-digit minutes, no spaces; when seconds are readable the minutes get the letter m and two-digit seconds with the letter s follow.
7h00
